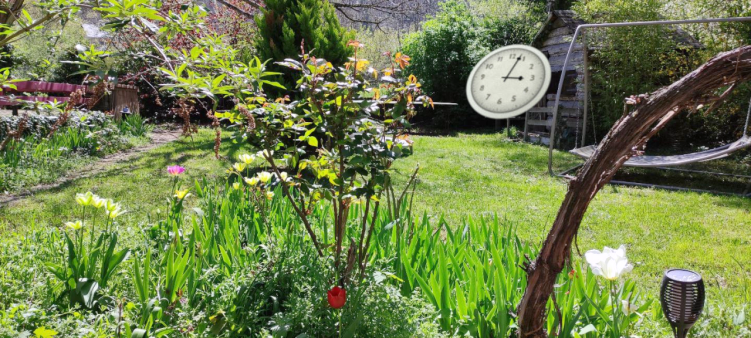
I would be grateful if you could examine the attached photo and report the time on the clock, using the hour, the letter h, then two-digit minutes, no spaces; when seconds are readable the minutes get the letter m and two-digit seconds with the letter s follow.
3h03
